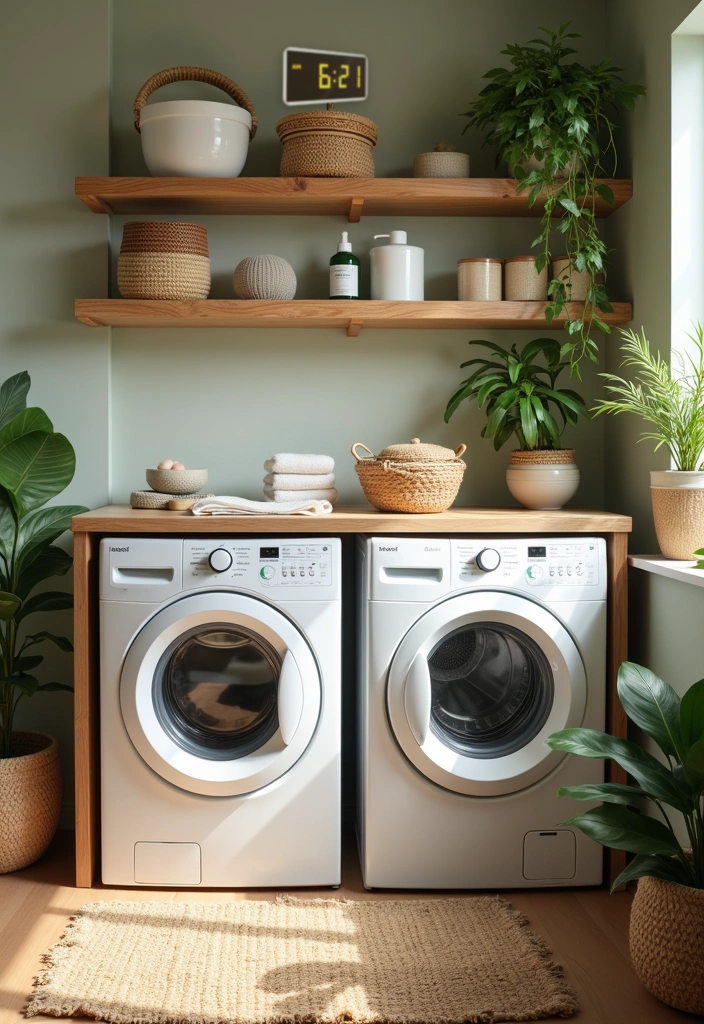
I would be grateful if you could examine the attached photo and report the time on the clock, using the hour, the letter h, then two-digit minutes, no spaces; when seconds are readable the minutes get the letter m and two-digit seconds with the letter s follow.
6h21
